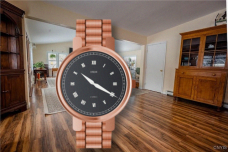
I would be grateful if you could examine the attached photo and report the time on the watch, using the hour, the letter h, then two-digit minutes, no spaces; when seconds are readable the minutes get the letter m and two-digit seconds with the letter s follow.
10h20
